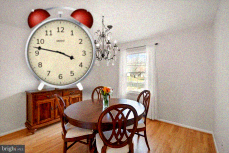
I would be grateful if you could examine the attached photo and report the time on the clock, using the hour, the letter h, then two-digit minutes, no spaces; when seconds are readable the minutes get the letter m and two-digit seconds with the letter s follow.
3h47
